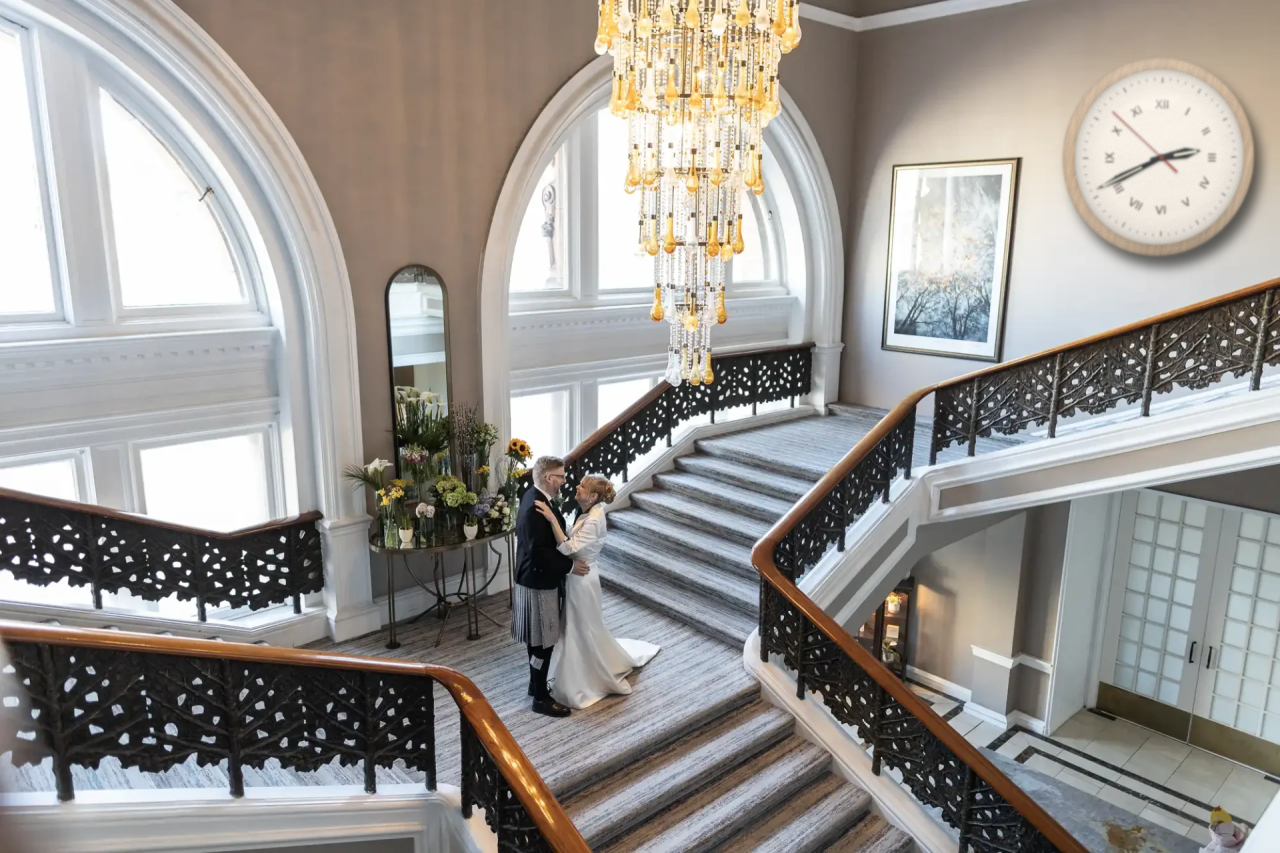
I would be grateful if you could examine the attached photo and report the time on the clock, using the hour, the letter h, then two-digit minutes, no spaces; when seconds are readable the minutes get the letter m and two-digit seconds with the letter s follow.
2h40m52s
